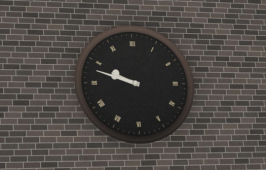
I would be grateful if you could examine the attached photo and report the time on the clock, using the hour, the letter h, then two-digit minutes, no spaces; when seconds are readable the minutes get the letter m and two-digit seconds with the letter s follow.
9h48
